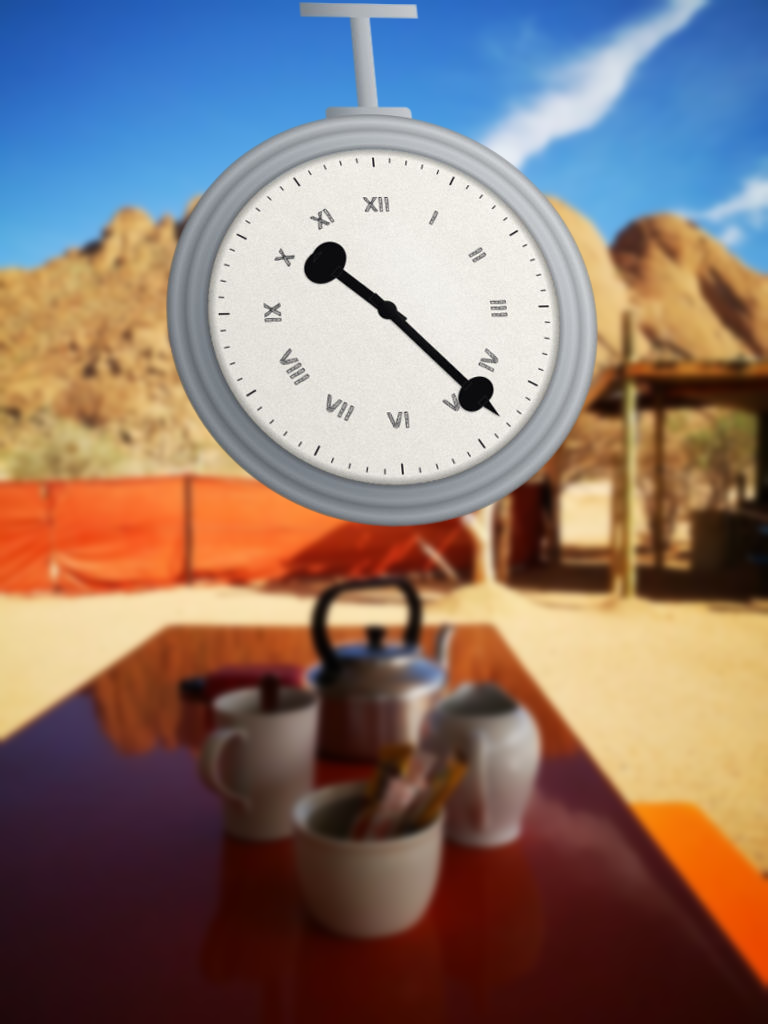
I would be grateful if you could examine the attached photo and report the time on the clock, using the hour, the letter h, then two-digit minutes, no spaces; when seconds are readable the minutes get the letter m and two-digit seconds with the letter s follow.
10h23
